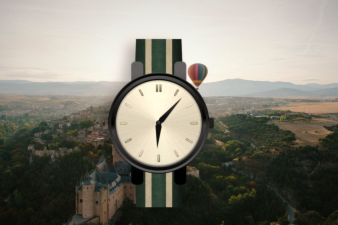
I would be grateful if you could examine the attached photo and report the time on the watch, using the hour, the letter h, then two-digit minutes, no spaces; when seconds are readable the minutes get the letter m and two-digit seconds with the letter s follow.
6h07
